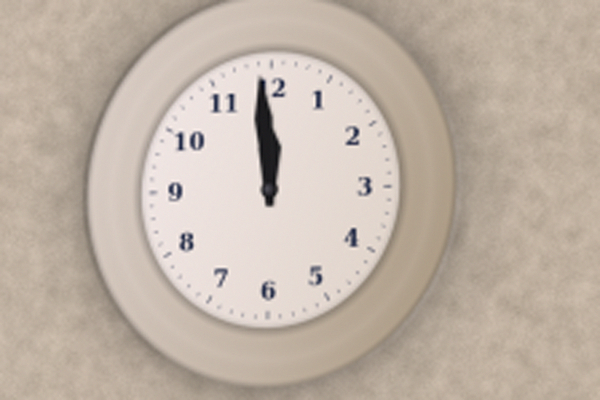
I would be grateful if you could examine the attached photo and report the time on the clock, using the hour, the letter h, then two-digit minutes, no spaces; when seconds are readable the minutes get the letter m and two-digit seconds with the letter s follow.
11h59
